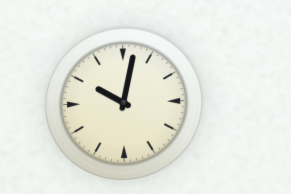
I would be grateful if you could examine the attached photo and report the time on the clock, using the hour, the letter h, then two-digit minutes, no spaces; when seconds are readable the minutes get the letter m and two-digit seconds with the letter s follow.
10h02
